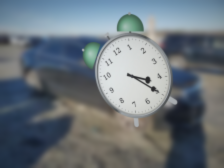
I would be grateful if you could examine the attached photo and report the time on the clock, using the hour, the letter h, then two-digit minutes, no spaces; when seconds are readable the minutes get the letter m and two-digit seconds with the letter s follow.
4h25
